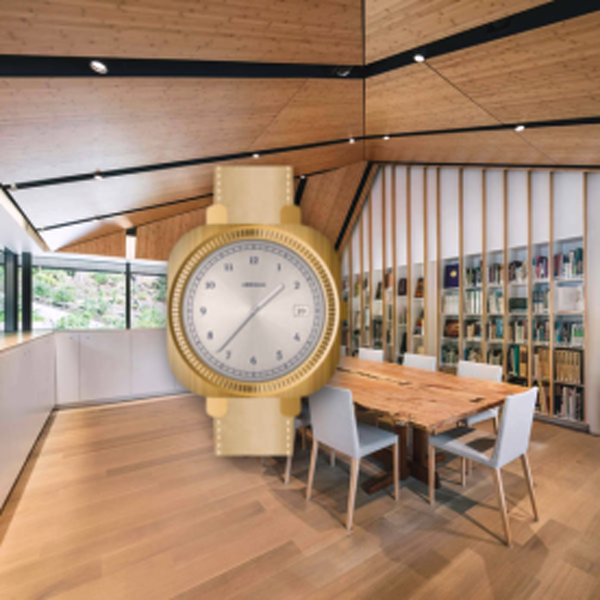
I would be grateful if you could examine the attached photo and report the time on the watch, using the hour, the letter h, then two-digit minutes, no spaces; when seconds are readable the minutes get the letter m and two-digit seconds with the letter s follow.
1h37
